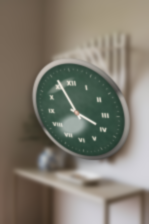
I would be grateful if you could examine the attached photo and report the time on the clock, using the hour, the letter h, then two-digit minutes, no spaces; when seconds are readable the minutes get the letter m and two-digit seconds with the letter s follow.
3h56
